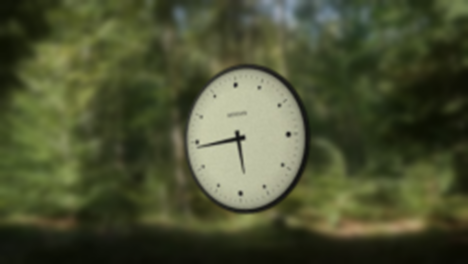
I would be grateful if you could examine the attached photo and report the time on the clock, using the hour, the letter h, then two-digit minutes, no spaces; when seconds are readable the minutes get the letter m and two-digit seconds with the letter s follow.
5h44
